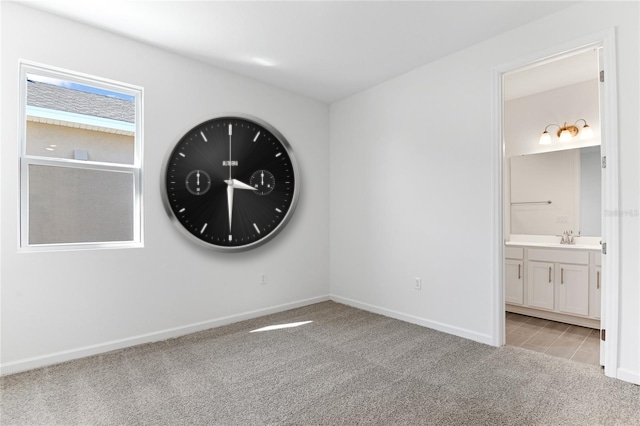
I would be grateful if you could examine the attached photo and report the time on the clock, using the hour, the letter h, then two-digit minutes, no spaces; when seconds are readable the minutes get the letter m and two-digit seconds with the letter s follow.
3h30
